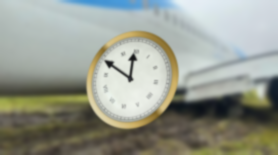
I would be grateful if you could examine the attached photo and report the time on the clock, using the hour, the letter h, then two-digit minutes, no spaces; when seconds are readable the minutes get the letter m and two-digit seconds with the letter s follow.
11h49
